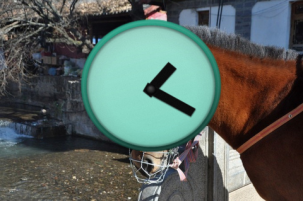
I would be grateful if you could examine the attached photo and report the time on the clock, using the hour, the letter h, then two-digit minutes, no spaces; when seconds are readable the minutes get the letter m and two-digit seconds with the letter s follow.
1h20
